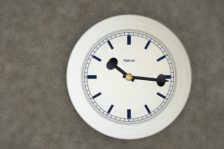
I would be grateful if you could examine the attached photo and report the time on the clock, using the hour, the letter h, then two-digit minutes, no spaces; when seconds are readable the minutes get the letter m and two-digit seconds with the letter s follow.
10h16
